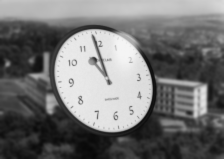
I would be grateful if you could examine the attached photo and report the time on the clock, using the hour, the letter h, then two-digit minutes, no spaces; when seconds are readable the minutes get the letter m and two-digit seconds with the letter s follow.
10h59
